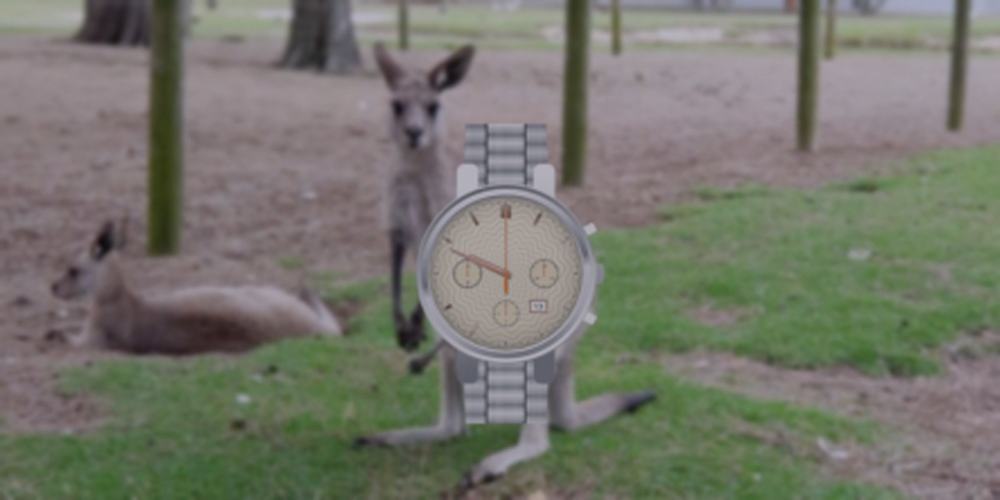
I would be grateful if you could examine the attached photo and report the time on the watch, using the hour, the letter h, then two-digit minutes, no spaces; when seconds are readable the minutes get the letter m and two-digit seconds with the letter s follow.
9h49
